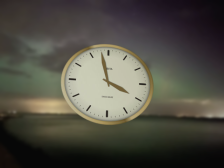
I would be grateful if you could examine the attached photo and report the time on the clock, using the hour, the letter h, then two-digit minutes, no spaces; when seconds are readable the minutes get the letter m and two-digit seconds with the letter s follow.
3h58
